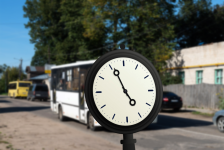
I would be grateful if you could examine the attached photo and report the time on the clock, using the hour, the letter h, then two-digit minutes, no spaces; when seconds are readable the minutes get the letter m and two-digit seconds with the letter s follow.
4h56
